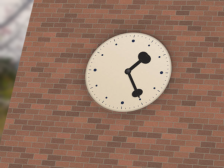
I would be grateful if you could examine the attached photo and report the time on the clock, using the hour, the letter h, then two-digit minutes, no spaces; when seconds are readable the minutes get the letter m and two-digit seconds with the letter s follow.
1h25
